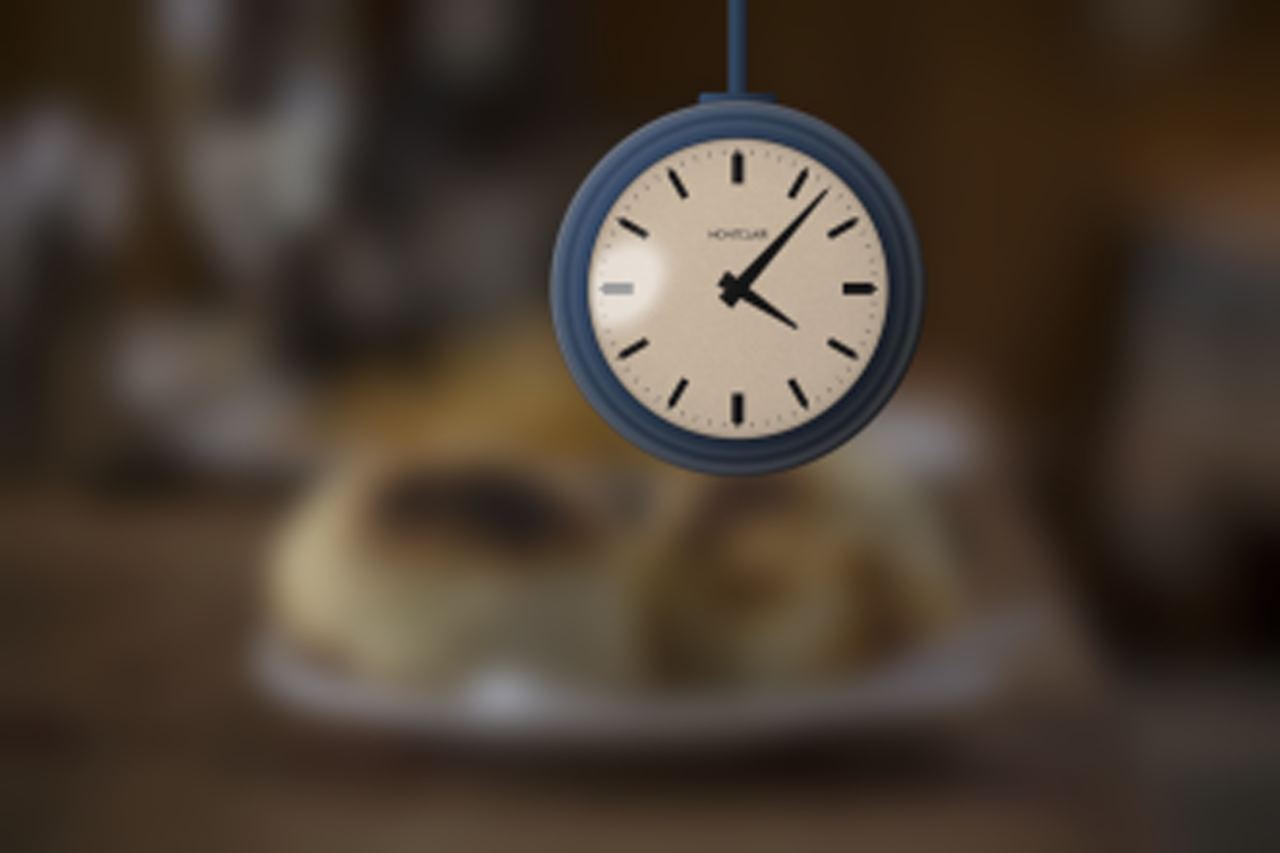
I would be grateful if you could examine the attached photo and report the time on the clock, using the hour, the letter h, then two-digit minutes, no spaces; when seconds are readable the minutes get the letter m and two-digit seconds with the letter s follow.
4h07
